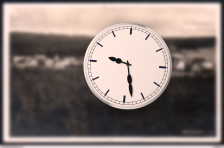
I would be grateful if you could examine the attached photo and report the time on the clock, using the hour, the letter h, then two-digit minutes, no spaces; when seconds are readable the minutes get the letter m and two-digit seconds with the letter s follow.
9h28
